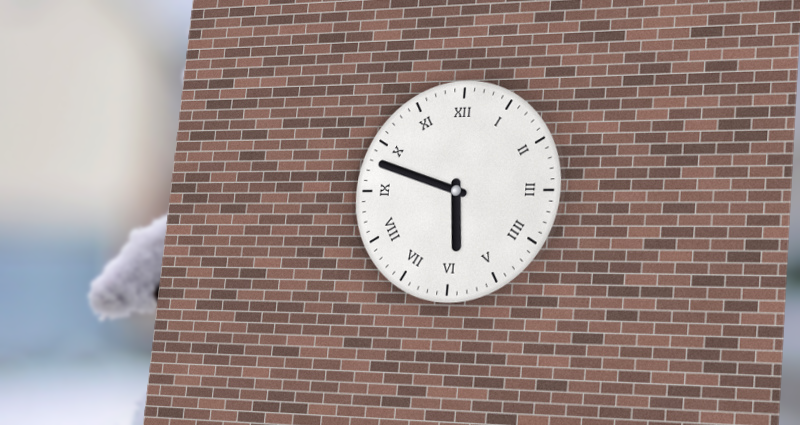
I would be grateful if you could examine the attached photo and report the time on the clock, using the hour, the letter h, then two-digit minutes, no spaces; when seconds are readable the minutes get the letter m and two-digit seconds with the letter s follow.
5h48
